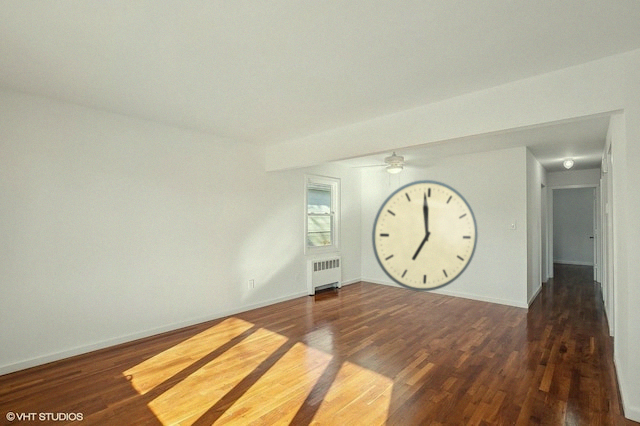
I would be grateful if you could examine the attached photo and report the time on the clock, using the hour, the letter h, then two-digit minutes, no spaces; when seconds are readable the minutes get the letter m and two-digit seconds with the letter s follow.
6h59
